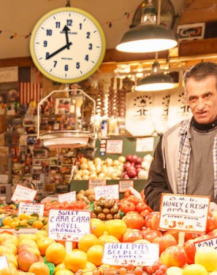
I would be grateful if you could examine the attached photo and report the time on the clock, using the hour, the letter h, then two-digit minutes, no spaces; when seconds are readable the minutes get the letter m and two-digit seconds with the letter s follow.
11h39
